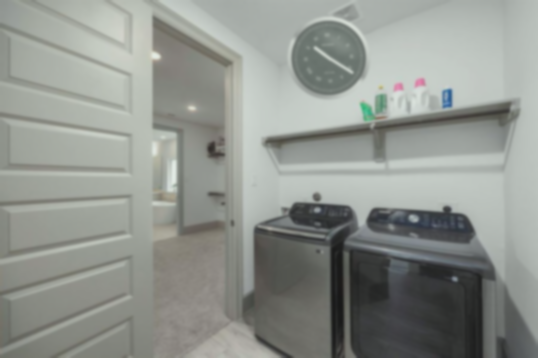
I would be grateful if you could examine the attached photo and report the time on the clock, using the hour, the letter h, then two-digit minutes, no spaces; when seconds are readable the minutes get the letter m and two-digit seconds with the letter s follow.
10h21
